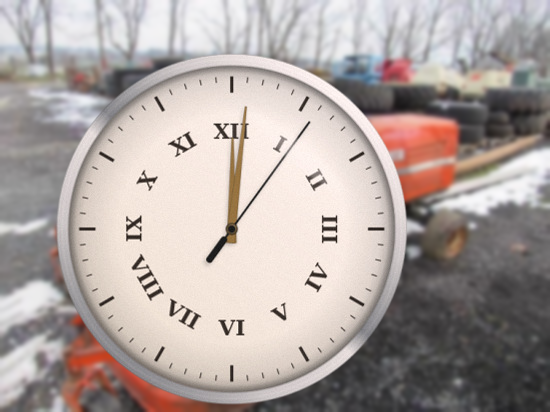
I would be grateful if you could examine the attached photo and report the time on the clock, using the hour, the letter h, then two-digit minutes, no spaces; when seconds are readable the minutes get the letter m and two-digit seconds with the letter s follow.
12h01m06s
